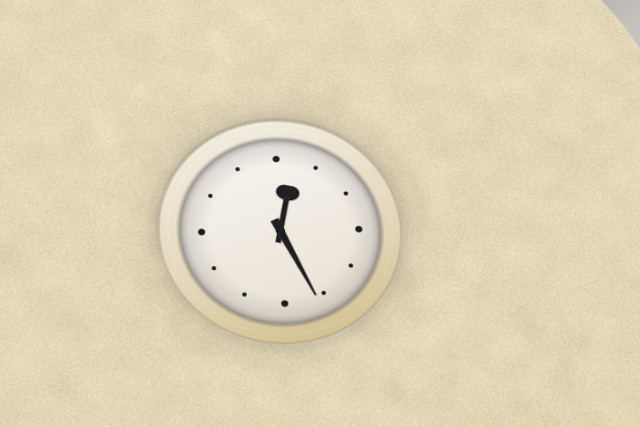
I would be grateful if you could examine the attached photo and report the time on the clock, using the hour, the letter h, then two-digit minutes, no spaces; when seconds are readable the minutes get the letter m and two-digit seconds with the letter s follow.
12h26
